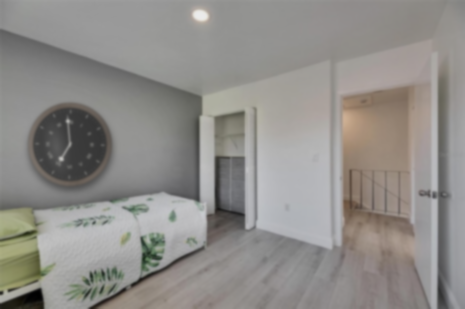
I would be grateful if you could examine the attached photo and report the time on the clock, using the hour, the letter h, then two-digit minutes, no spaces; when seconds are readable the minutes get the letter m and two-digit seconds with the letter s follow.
6h59
